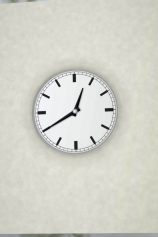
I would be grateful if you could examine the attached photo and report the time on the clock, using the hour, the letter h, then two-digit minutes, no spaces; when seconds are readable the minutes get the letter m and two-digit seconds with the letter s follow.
12h40
